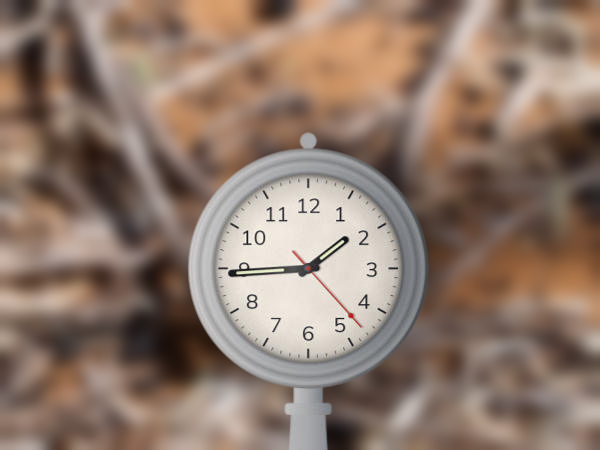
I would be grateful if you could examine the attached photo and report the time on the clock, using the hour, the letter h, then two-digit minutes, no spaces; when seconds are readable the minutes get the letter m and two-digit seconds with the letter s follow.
1h44m23s
